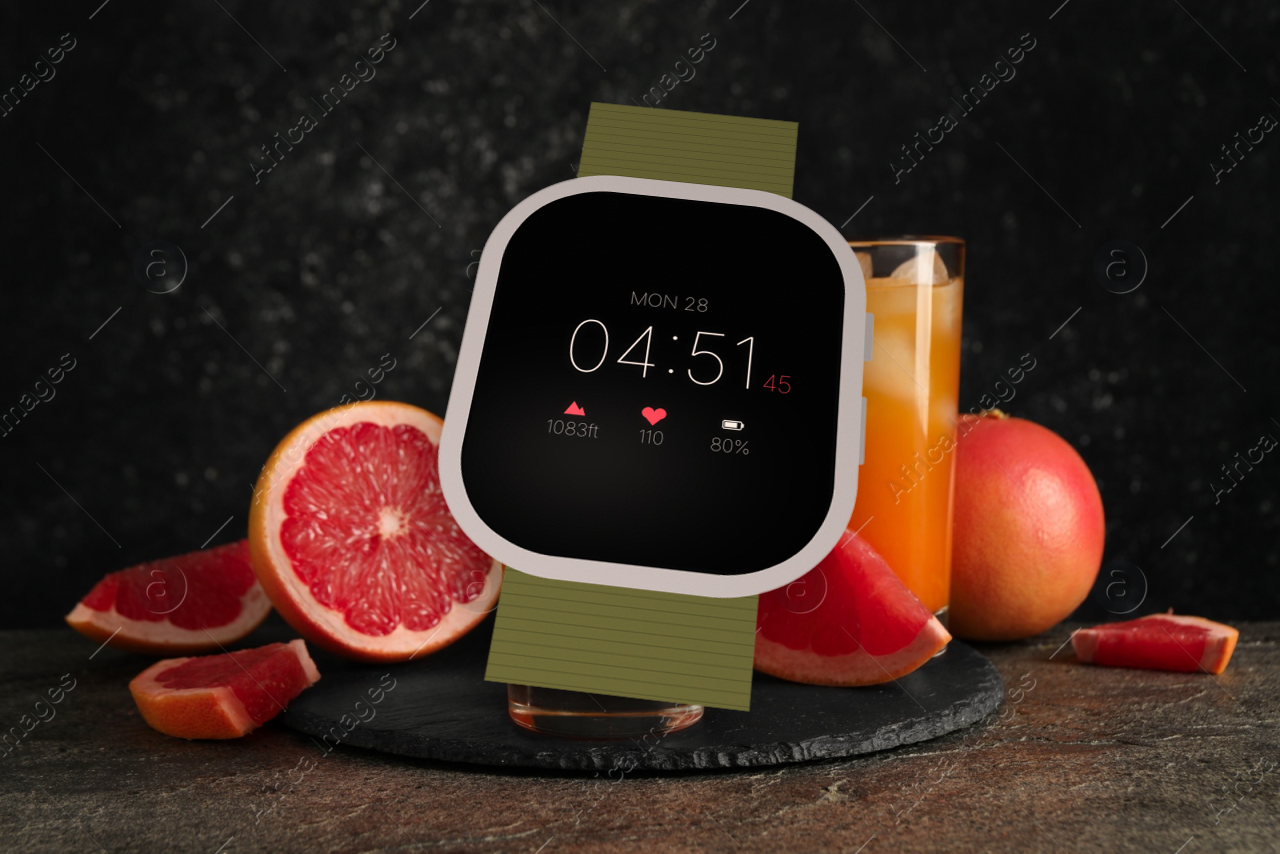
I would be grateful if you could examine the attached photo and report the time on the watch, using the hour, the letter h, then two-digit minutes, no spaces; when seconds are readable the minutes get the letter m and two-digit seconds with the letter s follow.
4h51m45s
